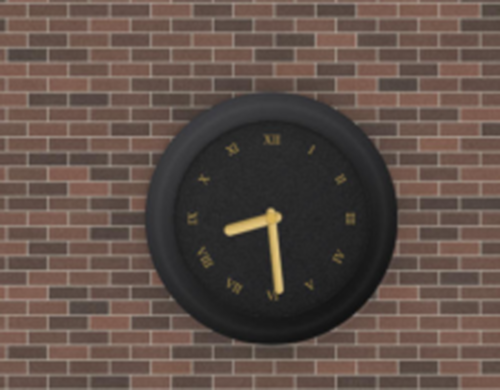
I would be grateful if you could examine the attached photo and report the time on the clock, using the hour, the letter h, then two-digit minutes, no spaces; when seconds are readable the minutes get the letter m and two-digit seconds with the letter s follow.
8h29
